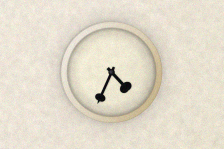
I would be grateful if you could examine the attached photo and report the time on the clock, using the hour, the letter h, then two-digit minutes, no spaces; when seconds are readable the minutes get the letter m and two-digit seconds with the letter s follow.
4h34
